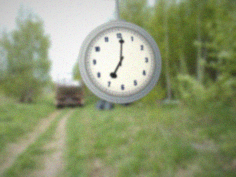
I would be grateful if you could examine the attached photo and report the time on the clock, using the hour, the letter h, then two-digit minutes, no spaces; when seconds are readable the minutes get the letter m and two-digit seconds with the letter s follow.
7h01
